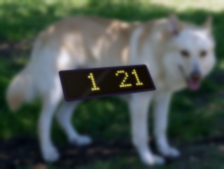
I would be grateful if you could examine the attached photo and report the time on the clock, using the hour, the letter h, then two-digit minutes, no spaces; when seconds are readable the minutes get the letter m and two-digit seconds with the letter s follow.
1h21
